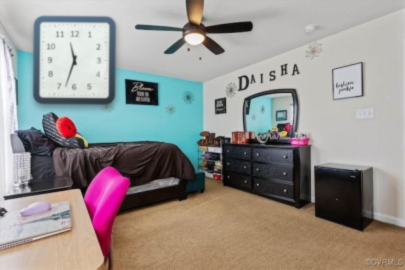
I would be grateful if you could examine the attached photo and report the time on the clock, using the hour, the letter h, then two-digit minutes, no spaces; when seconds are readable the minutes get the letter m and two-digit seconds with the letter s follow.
11h33
